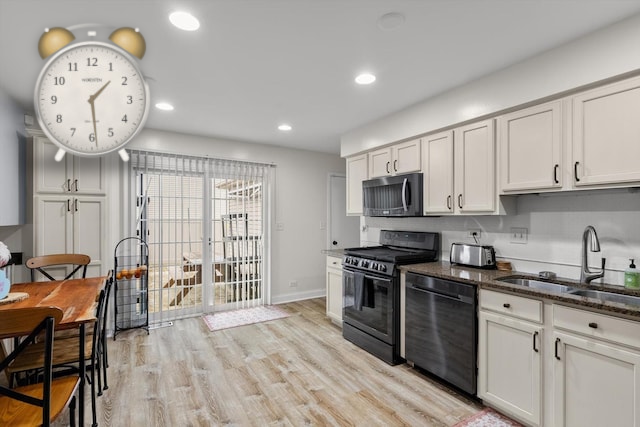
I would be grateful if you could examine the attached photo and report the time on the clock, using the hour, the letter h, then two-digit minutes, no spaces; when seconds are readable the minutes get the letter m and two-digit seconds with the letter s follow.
1h29
